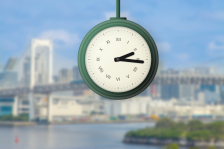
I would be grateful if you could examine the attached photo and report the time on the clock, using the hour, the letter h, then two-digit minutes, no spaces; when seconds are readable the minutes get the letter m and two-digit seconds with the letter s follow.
2h16
